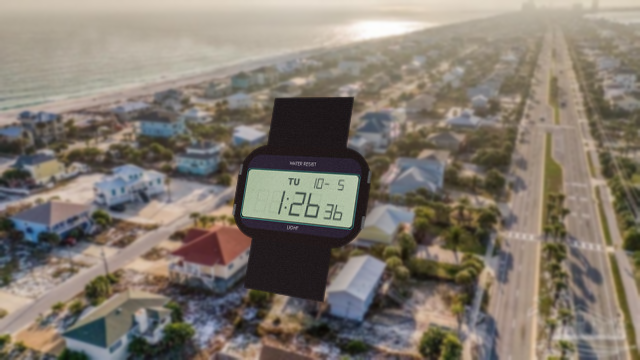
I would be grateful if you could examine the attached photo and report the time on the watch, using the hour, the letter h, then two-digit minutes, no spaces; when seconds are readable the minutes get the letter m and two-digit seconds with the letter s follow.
1h26m36s
